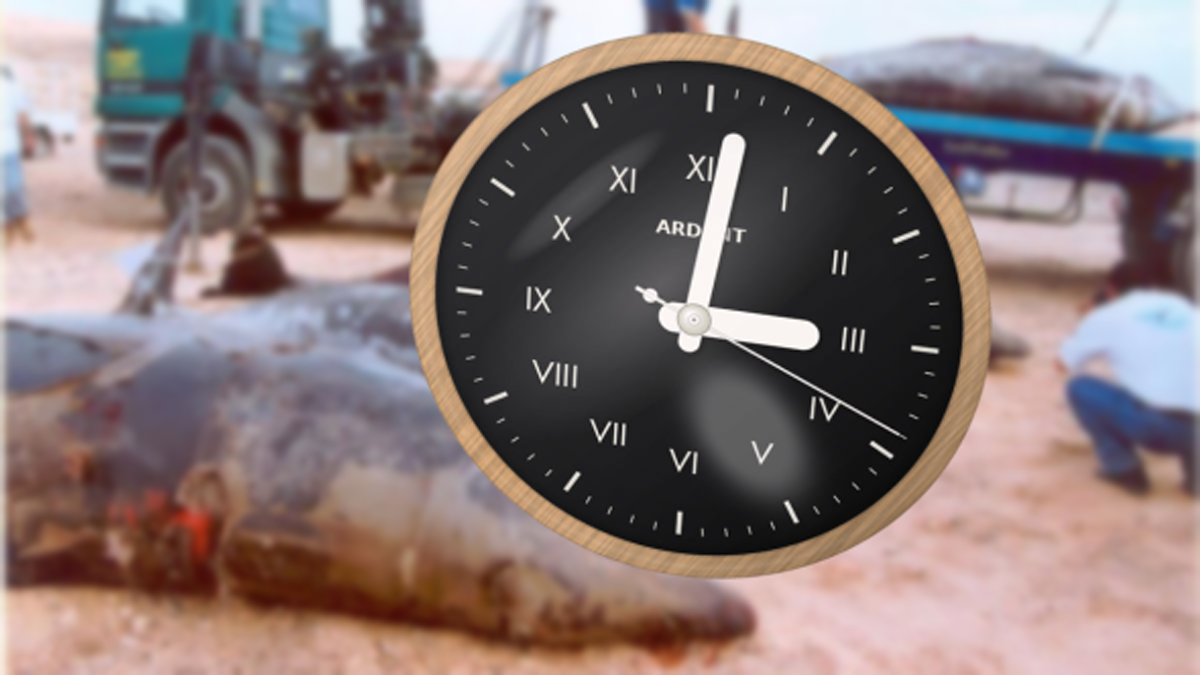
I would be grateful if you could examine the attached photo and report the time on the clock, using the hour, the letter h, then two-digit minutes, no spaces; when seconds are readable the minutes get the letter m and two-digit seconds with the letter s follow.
3h01m19s
